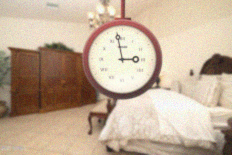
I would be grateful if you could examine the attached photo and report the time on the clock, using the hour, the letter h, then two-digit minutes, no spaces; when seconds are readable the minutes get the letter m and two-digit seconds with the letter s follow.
2h58
